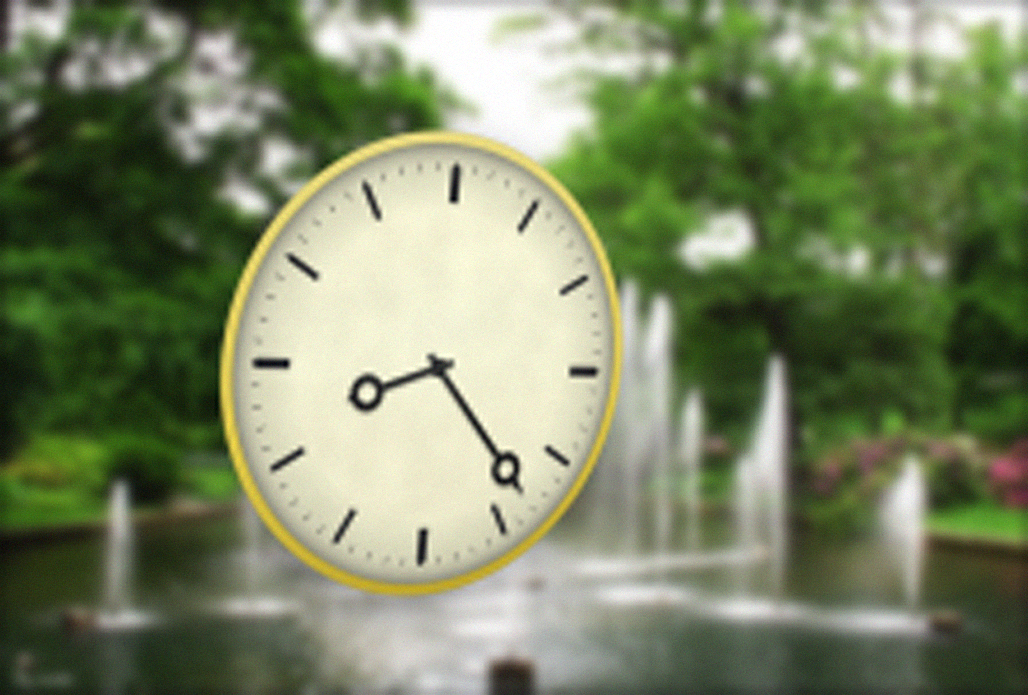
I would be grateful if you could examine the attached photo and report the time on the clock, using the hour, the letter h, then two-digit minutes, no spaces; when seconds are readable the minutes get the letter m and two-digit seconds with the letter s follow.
8h23
